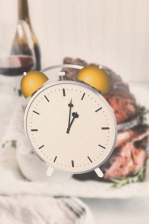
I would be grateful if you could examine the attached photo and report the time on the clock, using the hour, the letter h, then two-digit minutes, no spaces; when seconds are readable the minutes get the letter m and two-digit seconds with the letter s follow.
1h02
